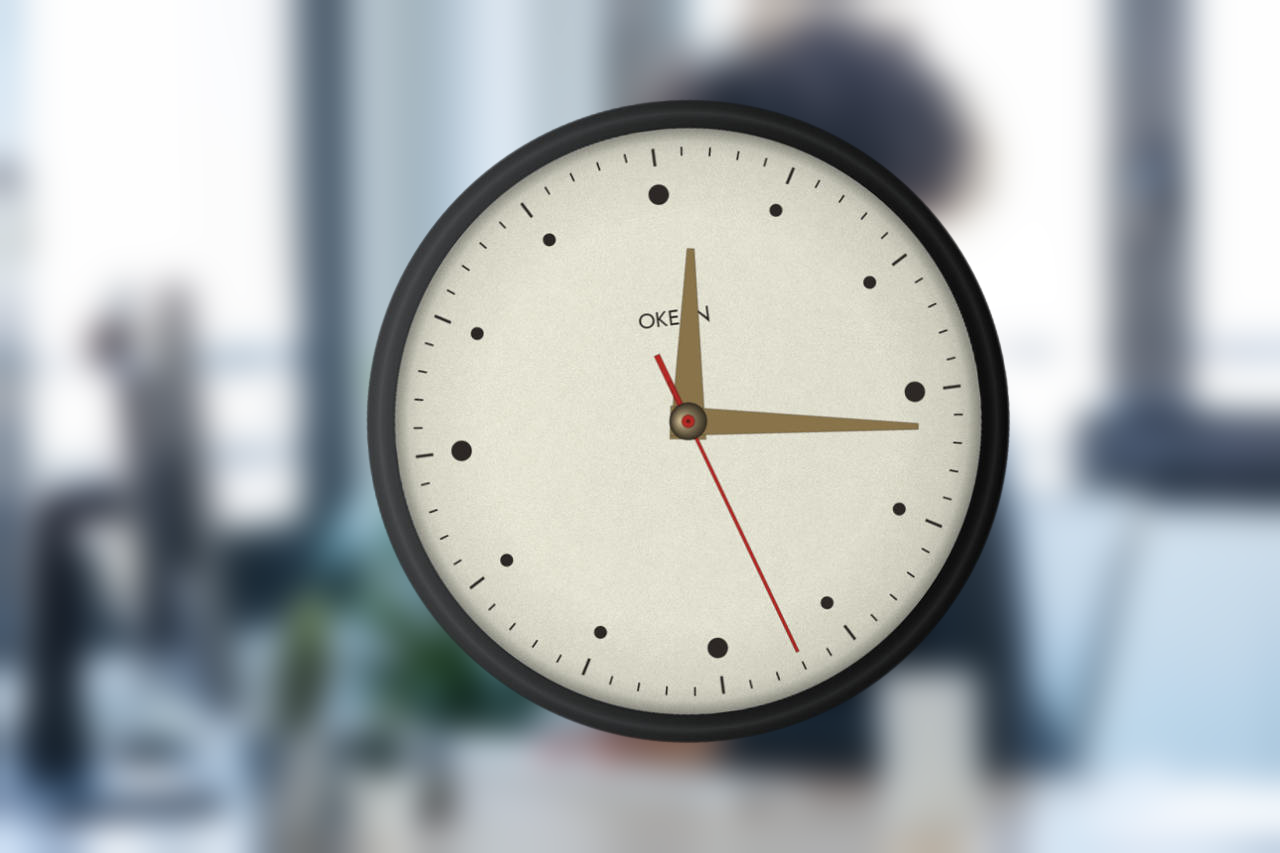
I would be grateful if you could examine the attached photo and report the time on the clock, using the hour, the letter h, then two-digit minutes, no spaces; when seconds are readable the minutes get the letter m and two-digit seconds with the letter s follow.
12h16m27s
